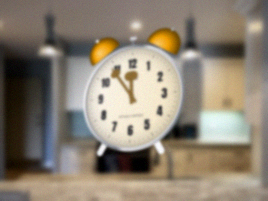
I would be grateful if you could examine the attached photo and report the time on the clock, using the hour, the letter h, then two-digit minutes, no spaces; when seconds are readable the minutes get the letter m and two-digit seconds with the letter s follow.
11h54
